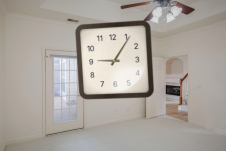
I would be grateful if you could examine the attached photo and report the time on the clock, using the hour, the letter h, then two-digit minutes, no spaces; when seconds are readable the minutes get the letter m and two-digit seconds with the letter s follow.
9h06
